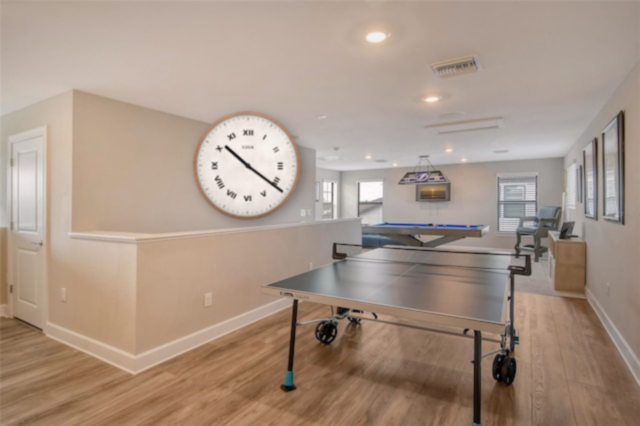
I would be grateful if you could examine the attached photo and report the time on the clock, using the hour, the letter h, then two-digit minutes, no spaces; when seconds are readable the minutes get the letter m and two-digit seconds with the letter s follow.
10h21
